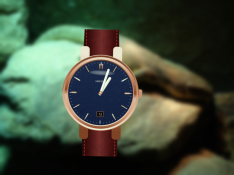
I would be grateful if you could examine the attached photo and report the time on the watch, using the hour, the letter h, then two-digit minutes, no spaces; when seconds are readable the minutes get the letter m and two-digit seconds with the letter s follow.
1h03
